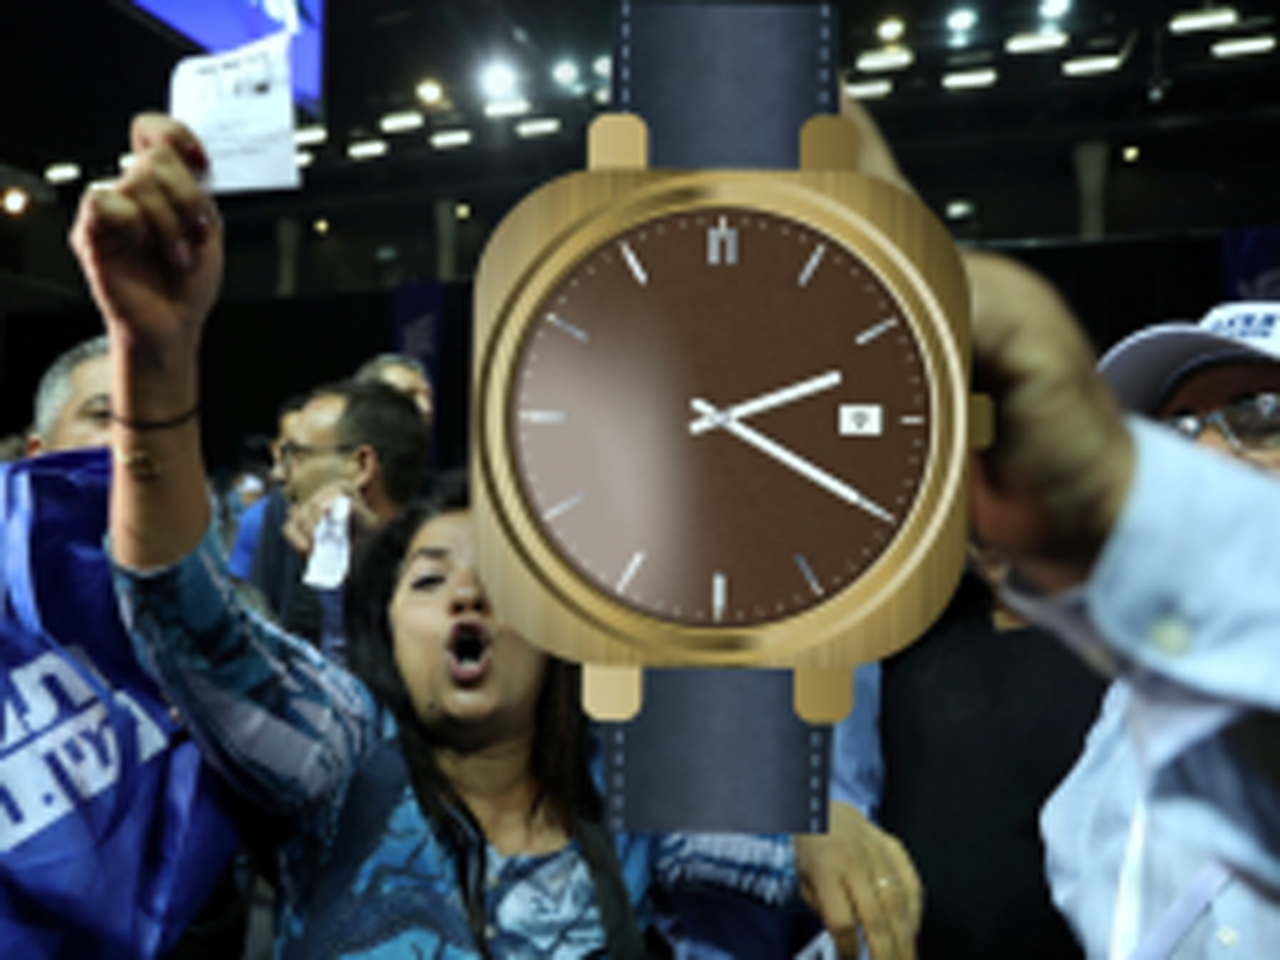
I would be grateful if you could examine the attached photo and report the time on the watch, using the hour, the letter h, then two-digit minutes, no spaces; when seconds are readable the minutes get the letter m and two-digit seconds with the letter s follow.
2h20
